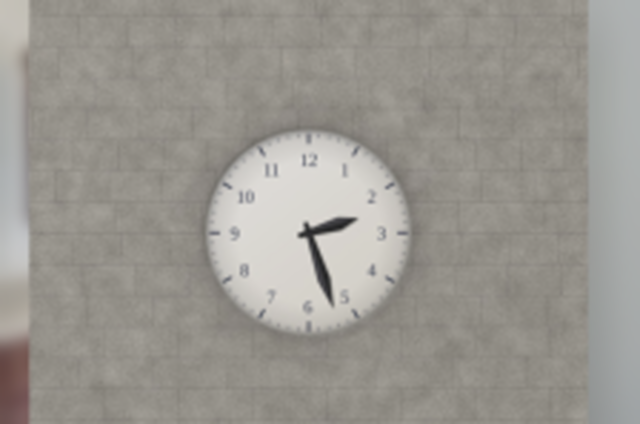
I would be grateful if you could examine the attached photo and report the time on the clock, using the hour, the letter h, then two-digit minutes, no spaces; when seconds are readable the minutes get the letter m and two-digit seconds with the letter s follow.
2h27
